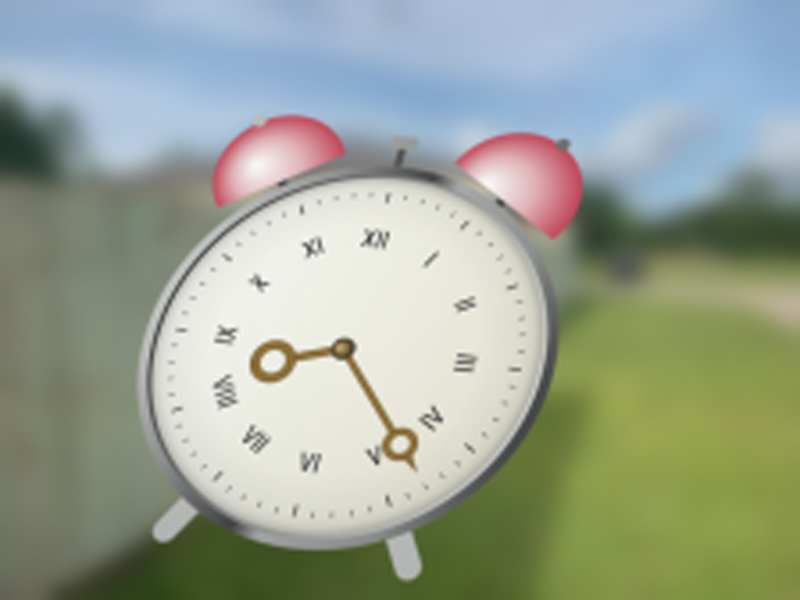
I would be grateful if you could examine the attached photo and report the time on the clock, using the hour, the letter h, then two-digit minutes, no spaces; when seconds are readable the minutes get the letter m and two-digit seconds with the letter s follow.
8h23
